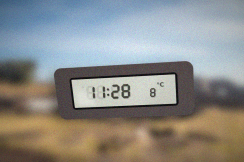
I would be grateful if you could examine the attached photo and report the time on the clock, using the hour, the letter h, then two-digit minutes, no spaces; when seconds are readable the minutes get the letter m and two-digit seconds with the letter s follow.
11h28
